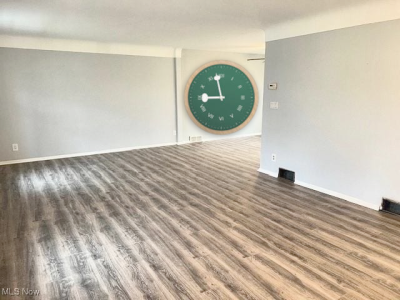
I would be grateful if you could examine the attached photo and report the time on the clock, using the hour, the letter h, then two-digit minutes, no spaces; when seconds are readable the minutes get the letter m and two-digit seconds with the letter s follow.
8h58
